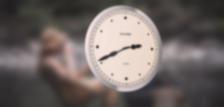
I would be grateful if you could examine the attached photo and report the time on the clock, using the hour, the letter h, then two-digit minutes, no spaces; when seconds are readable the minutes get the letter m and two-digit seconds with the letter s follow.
2h41
